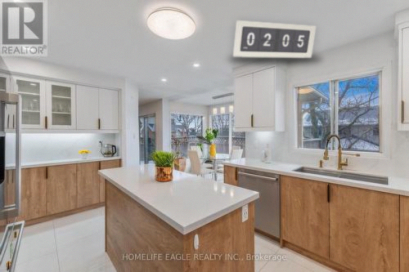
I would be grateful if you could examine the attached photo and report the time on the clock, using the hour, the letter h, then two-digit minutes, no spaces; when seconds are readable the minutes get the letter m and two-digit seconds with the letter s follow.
2h05
